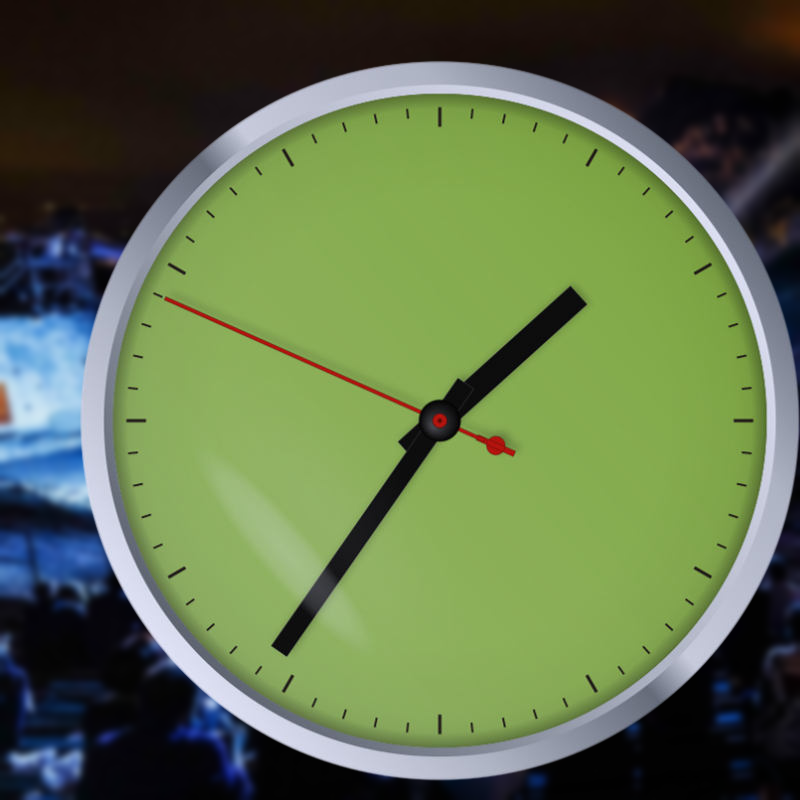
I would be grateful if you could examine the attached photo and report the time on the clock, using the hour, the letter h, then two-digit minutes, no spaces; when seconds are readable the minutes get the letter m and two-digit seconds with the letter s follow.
1h35m49s
